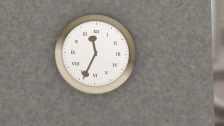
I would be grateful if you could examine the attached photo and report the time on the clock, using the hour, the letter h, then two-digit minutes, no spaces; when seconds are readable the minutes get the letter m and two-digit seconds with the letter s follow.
11h34
